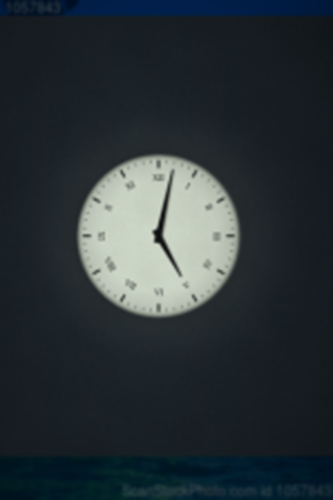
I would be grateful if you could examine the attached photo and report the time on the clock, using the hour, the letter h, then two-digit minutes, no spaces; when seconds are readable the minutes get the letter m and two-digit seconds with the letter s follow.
5h02
